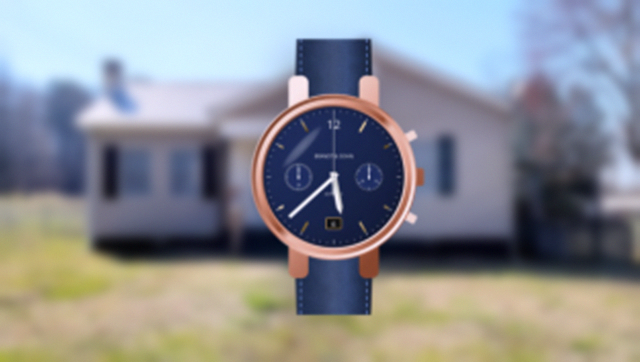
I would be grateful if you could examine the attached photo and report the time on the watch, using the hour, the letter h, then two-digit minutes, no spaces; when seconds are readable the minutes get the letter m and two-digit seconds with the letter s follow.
5h38
